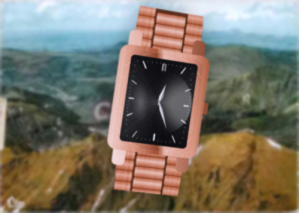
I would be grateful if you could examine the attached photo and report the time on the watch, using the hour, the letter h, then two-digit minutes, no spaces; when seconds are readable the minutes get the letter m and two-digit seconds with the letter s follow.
12h26
